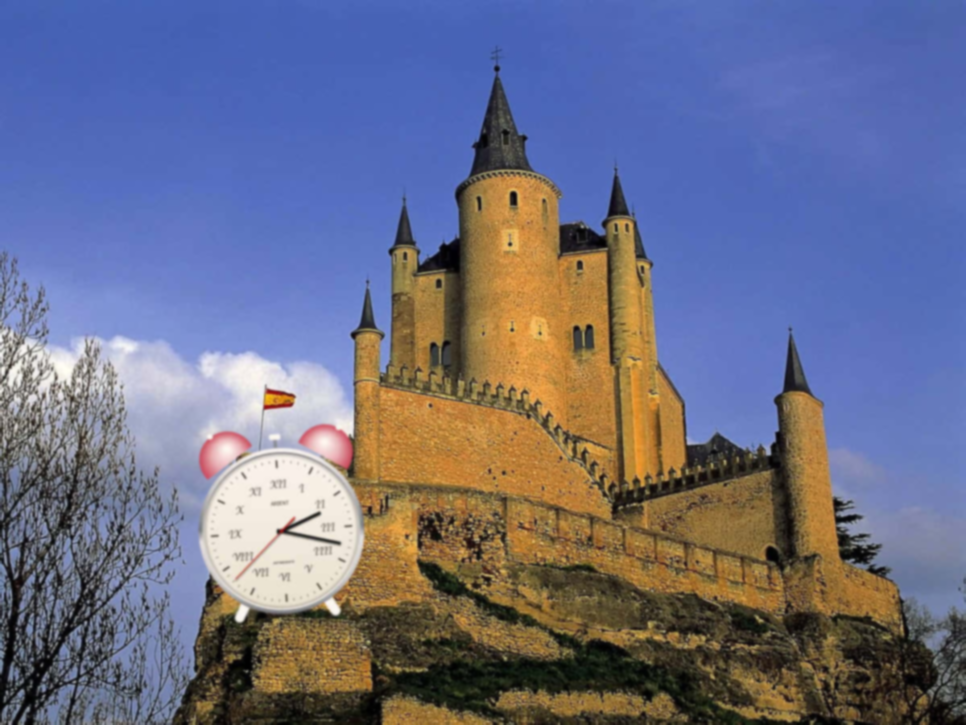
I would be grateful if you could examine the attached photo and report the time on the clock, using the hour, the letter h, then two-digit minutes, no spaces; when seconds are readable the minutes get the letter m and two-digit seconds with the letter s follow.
2h17m38s
